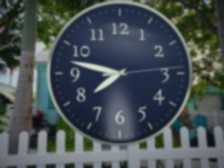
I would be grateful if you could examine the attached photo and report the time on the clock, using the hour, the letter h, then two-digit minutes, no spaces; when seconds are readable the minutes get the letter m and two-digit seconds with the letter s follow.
7h47m14s
